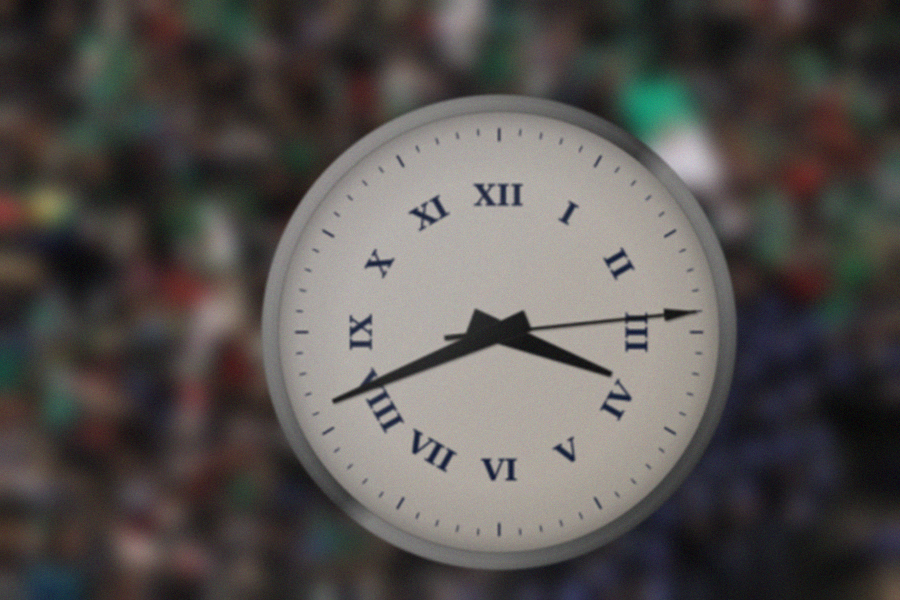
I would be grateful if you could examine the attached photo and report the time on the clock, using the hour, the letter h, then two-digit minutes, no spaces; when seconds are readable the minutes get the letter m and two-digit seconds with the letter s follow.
3h41m14s
